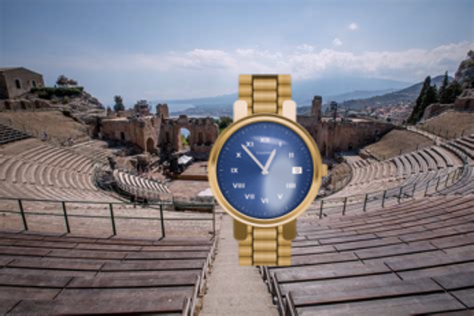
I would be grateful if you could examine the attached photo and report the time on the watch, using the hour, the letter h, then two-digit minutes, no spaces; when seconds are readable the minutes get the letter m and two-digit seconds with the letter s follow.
12h53
